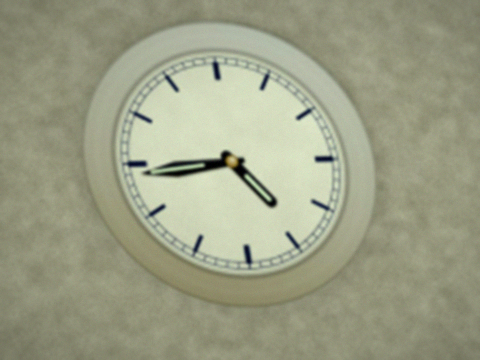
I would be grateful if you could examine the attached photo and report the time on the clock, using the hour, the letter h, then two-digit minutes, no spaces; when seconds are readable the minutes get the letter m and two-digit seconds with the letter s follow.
4h44
